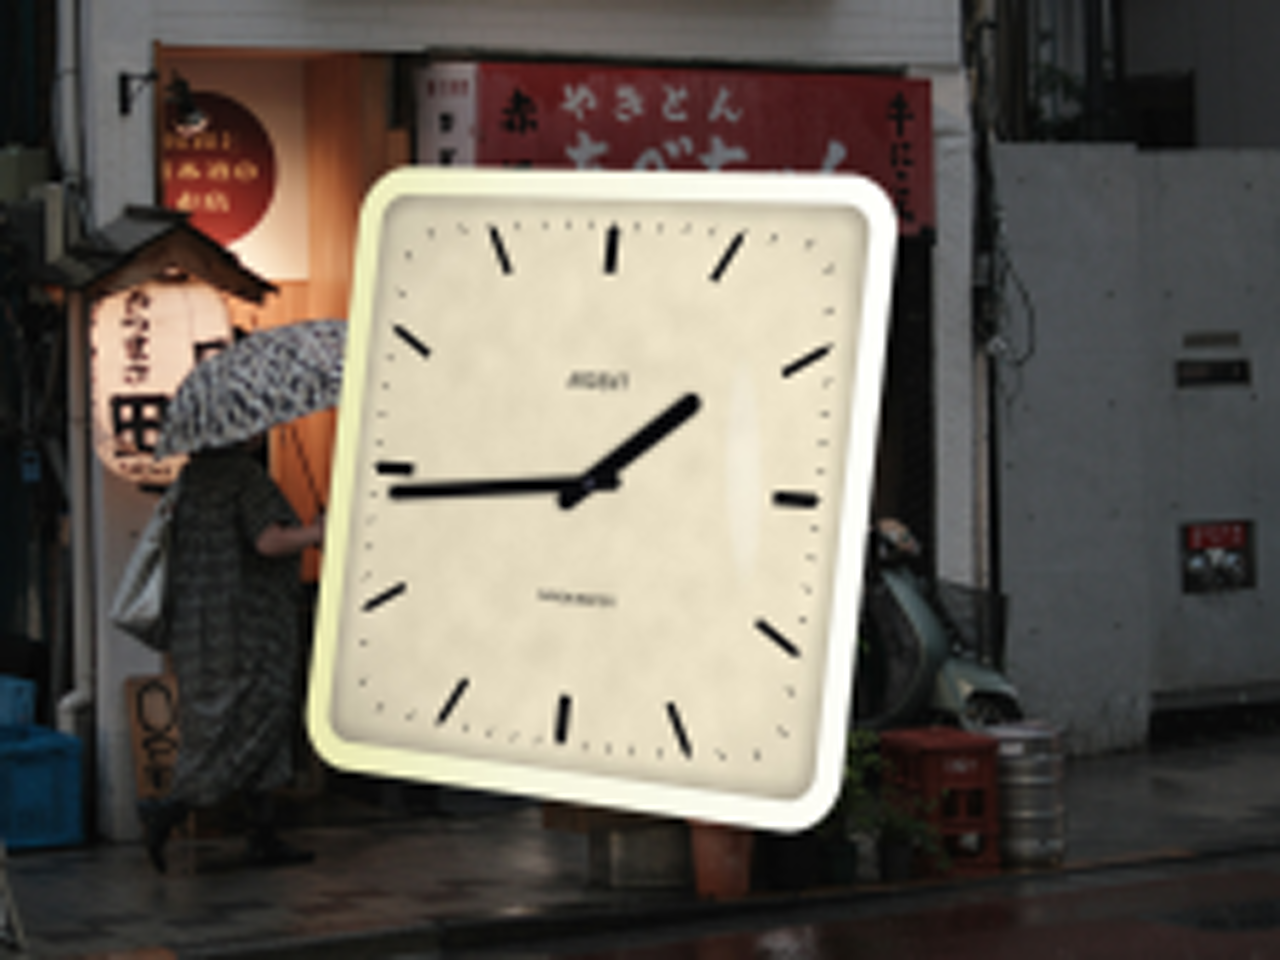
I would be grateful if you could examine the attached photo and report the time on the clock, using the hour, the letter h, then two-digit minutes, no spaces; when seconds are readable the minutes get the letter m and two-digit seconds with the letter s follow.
1h44
